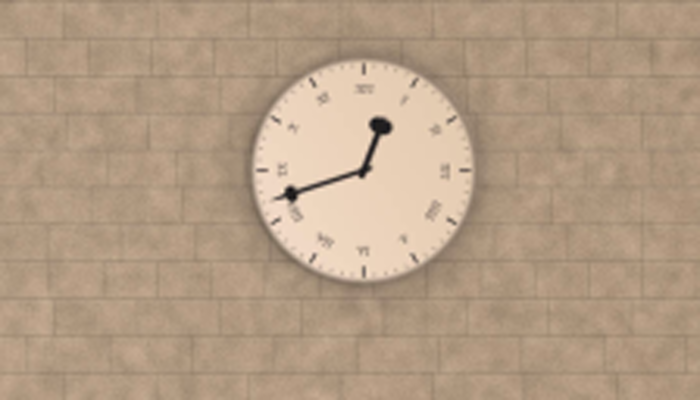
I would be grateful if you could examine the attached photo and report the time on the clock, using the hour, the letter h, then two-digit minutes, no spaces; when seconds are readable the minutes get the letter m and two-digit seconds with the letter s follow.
12h42
